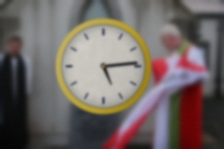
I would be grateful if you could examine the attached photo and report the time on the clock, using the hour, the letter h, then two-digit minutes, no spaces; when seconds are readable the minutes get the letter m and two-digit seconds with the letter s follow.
5h14
